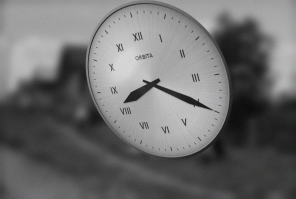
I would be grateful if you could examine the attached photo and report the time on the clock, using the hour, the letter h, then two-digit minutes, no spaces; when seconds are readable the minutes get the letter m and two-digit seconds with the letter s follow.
8h20
